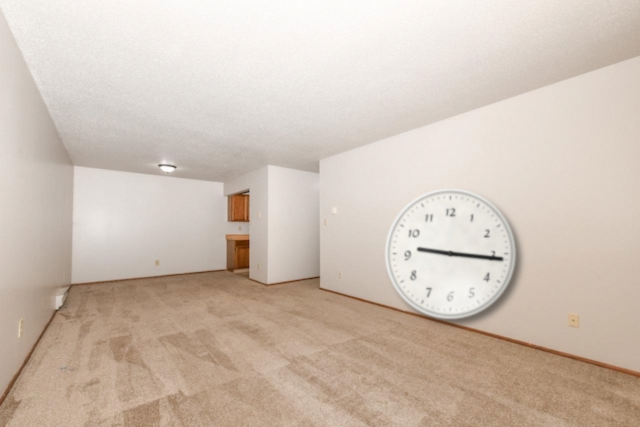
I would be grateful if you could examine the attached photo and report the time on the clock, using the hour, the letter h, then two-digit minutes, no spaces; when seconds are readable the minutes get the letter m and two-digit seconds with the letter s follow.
9h16
